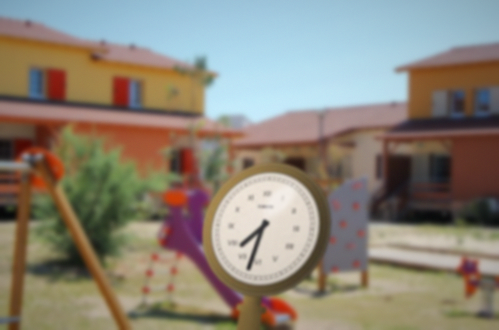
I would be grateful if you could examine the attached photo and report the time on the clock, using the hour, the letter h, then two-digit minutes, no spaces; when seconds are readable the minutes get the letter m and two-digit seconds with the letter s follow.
7h32
